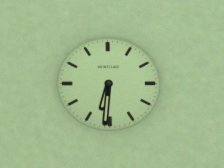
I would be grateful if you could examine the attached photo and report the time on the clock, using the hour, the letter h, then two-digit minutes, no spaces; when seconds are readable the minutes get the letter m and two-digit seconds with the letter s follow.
6h31
